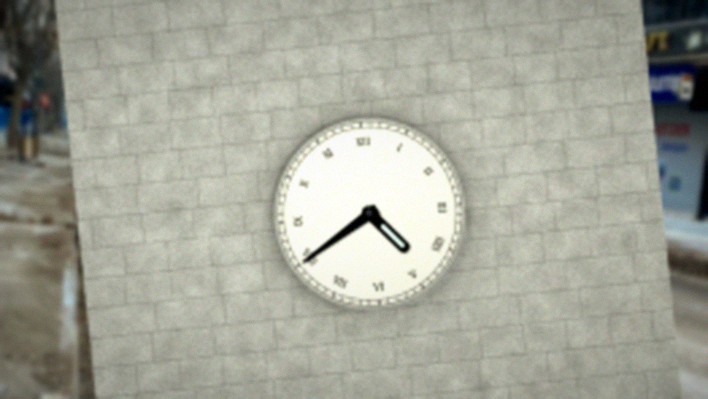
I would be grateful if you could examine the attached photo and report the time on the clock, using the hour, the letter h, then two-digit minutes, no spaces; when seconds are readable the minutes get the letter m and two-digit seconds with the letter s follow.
4h40
